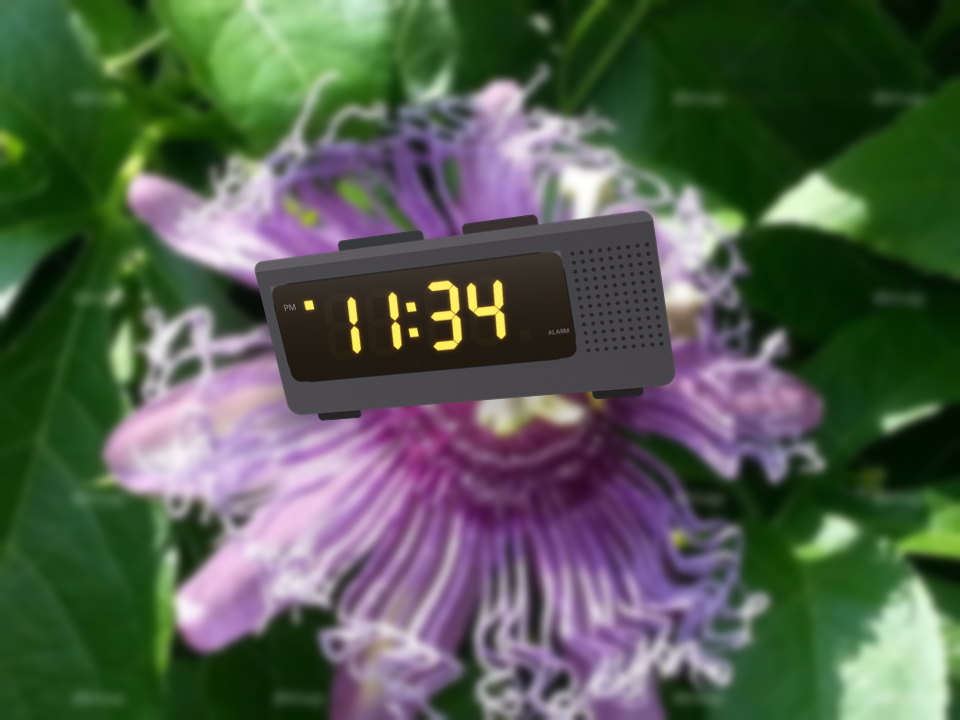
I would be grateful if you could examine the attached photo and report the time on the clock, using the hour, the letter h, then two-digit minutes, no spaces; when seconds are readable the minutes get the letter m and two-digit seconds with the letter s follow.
11h34
